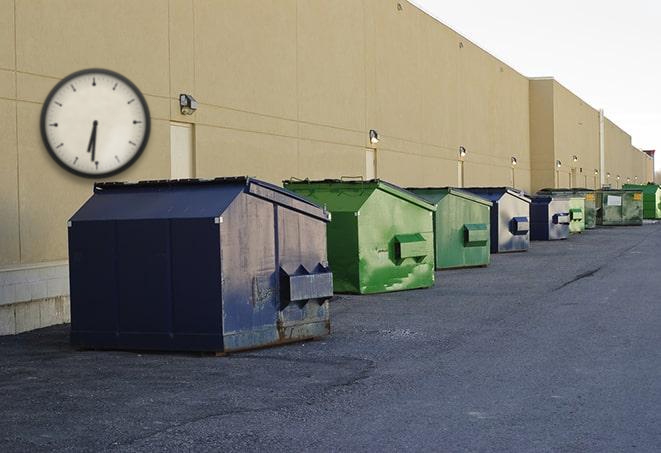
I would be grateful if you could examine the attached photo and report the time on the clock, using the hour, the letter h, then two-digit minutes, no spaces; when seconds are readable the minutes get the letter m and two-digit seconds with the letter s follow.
6h31
